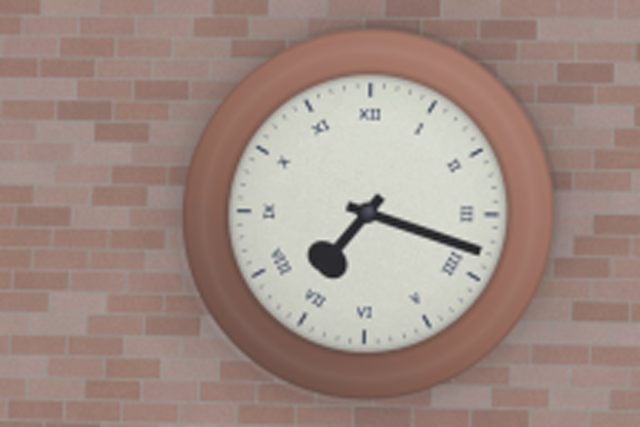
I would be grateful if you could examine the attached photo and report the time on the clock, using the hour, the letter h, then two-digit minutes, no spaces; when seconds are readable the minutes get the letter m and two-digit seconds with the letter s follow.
7h18
